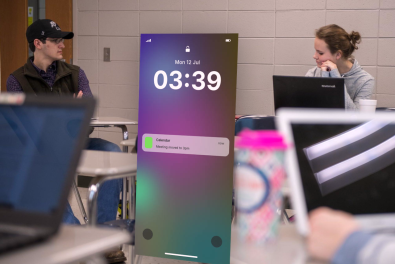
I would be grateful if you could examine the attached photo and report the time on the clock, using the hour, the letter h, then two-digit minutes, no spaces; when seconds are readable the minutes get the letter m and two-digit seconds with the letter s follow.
3h39
